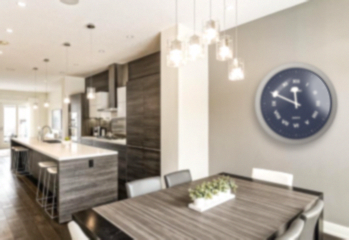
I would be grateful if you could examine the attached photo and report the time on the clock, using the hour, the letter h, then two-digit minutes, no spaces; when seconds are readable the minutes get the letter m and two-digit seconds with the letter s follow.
11h49
